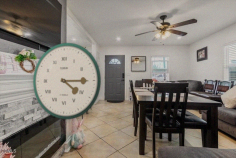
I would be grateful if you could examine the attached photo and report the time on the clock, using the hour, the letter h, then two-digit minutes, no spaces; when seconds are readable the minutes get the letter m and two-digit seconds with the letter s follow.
4h15
